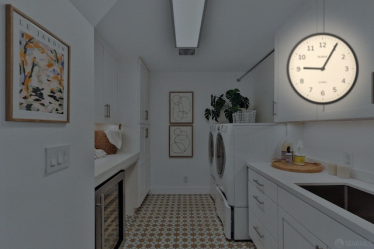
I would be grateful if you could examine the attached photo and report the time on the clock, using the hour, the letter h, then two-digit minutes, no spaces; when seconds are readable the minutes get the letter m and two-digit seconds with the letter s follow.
9h05
